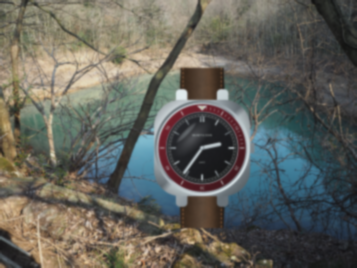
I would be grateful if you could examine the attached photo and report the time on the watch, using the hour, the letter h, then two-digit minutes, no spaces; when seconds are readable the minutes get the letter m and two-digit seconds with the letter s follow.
2h36
